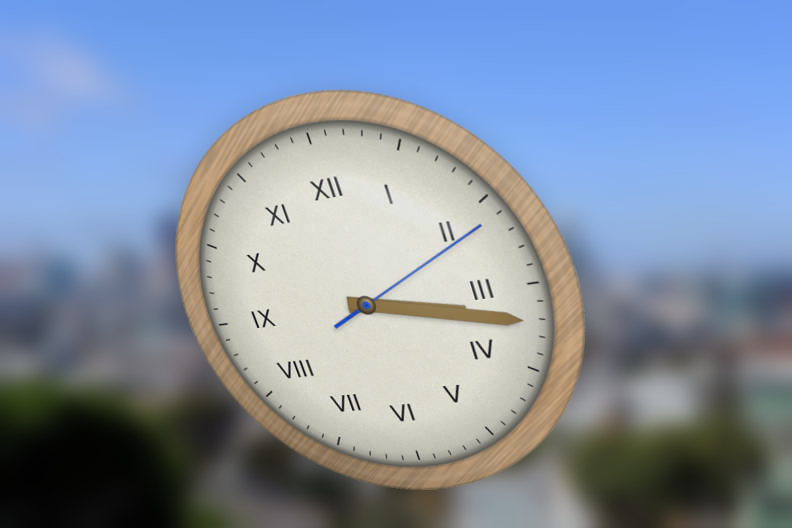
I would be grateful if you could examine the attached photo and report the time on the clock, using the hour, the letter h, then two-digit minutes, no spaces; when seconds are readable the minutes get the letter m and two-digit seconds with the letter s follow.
3h17m11s
